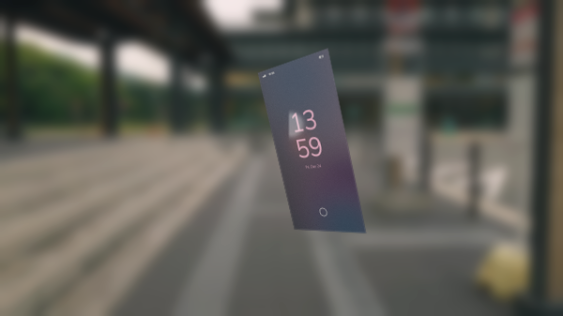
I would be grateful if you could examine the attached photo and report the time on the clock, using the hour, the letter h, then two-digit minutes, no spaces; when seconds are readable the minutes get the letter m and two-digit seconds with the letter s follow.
13h59
